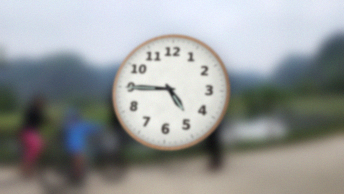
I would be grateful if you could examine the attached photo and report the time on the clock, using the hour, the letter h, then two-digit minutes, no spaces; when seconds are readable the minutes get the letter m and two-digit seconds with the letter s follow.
4h45
